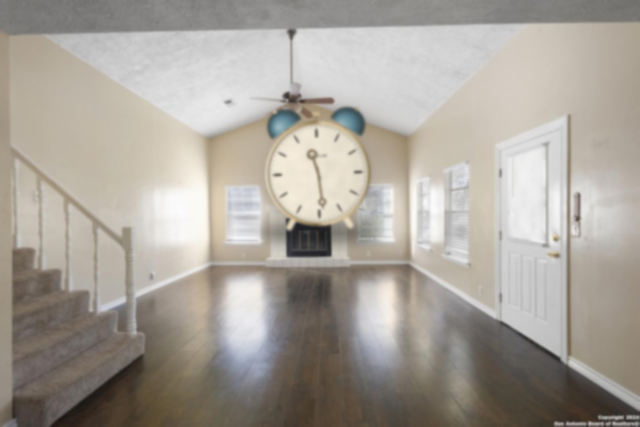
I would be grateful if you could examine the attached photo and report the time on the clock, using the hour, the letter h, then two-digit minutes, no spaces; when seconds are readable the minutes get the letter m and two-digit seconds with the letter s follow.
11h29
